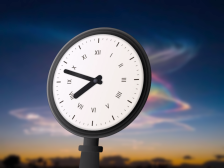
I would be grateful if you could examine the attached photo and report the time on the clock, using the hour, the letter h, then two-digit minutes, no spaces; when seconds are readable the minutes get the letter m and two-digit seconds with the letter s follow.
7h48
